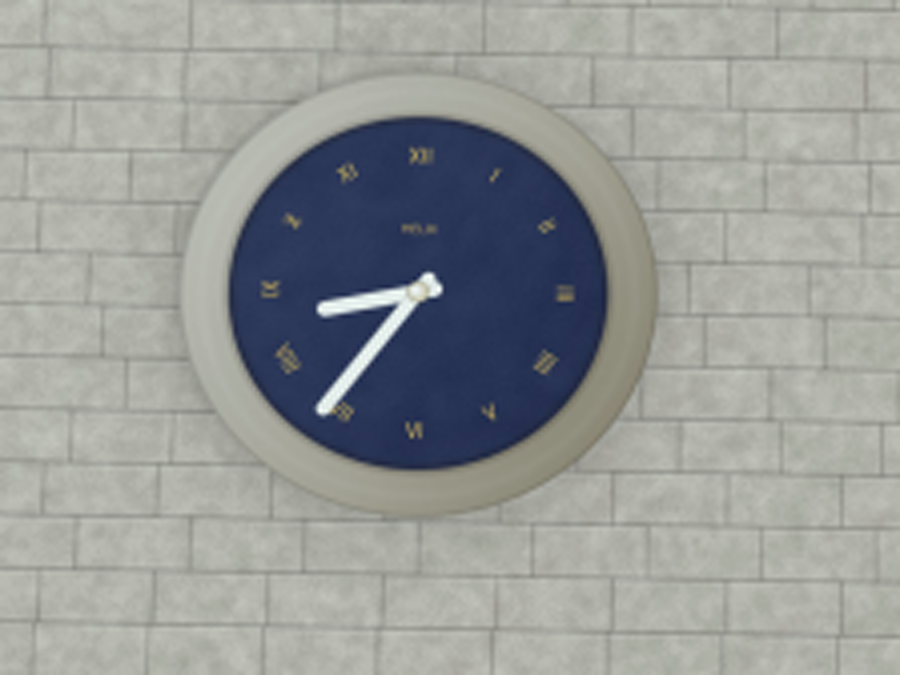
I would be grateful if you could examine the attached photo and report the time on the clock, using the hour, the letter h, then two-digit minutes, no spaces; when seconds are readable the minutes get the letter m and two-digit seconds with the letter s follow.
8h36
